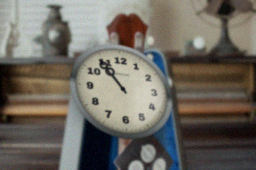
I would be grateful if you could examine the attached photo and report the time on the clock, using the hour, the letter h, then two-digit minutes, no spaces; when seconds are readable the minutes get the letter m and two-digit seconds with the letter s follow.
10h54
